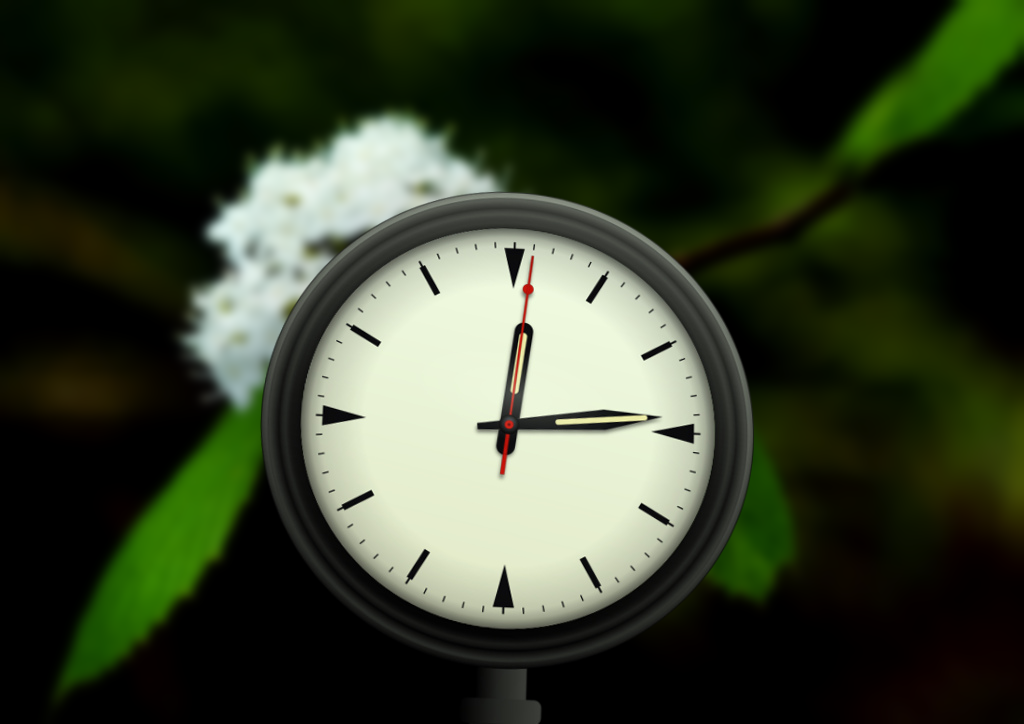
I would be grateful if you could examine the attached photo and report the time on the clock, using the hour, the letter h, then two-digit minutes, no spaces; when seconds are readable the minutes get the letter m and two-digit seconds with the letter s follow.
12h14m01s
